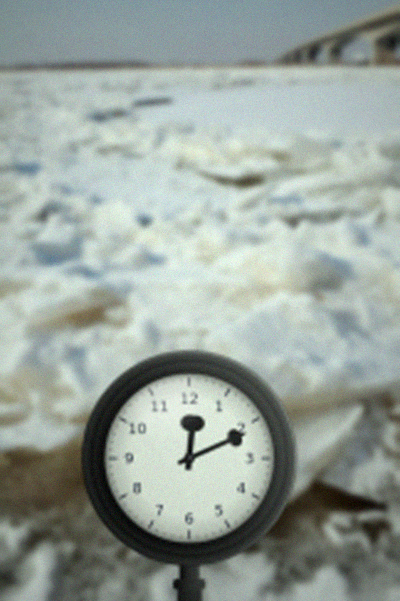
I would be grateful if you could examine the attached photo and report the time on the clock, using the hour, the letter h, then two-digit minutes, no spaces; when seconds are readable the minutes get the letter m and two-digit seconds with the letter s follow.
12h11
